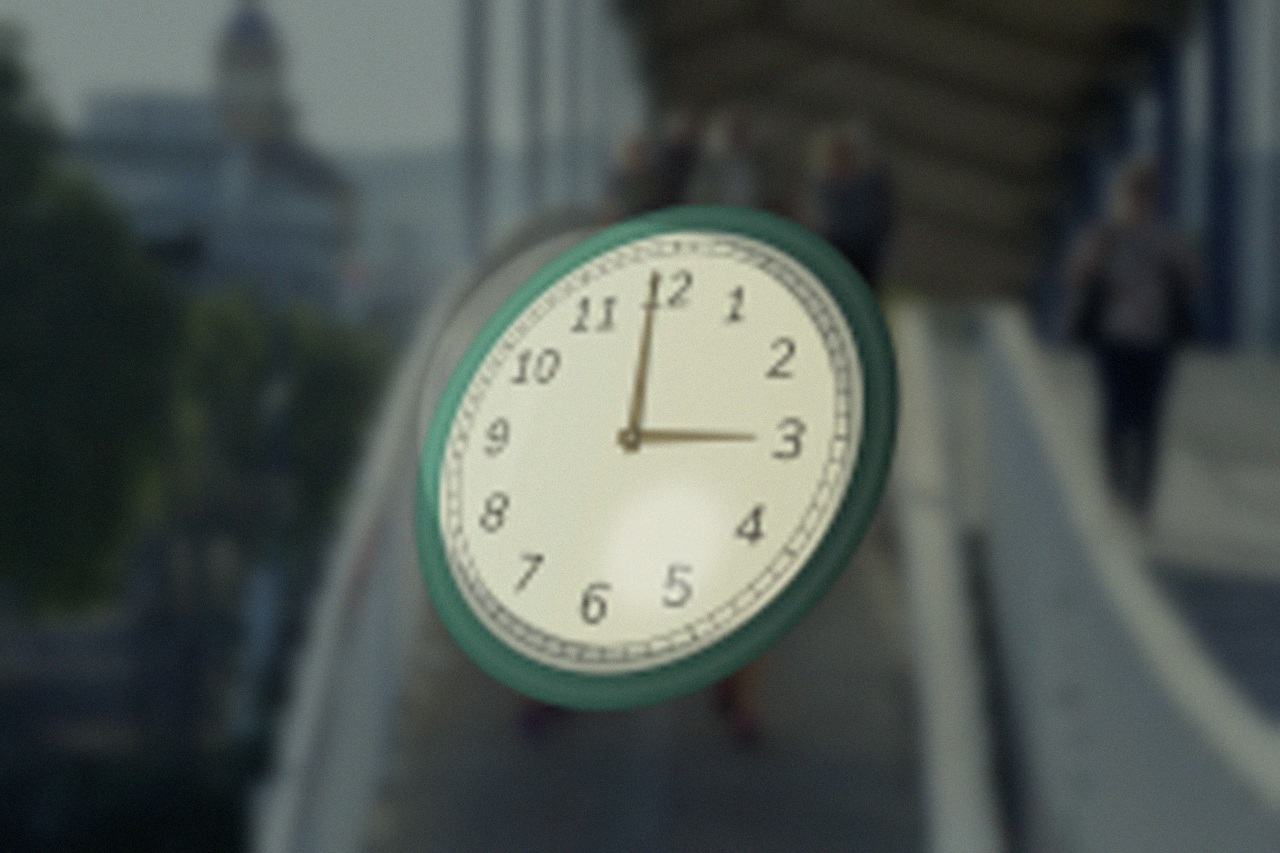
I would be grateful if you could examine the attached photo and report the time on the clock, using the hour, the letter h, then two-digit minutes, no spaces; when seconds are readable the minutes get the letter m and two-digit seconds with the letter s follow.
2h59
